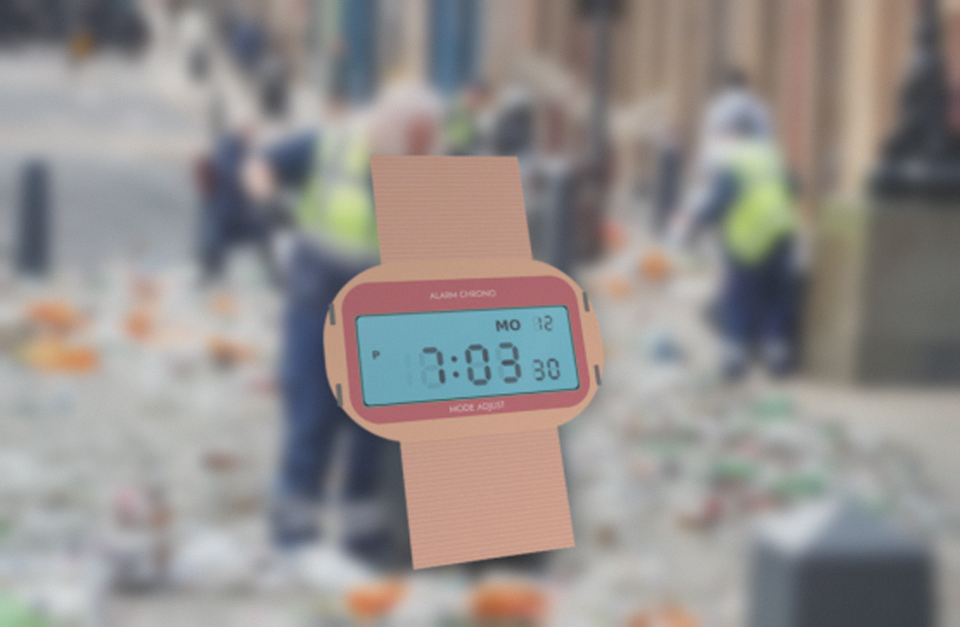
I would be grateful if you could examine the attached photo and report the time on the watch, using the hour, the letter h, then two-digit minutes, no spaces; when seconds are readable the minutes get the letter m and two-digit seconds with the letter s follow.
7h03m30s
